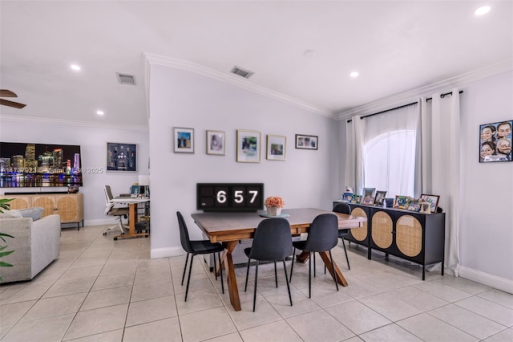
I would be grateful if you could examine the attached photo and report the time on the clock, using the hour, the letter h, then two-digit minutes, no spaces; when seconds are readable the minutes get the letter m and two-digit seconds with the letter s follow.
6h57
